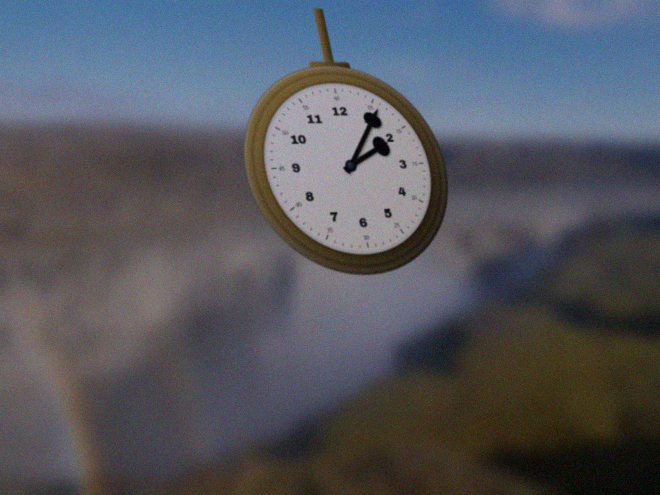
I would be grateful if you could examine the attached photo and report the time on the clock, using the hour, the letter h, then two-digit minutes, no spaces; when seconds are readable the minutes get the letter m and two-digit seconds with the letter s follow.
2h06
